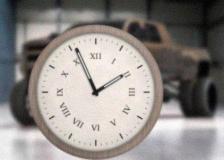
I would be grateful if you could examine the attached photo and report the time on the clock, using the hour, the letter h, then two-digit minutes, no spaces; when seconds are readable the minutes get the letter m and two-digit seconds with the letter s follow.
1h56
